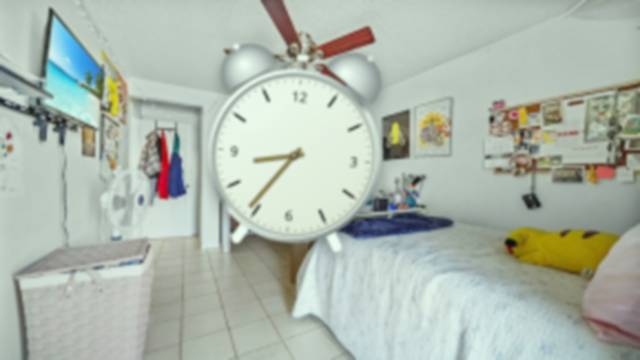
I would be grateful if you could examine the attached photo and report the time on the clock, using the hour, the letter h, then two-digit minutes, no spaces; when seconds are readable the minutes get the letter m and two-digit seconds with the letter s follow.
8h36
